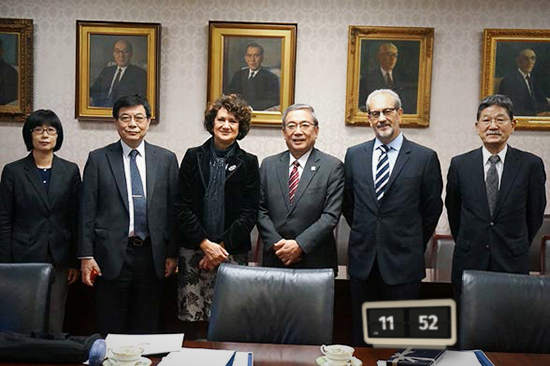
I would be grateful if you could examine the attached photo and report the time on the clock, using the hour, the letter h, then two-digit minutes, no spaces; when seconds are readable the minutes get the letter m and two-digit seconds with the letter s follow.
11h52
